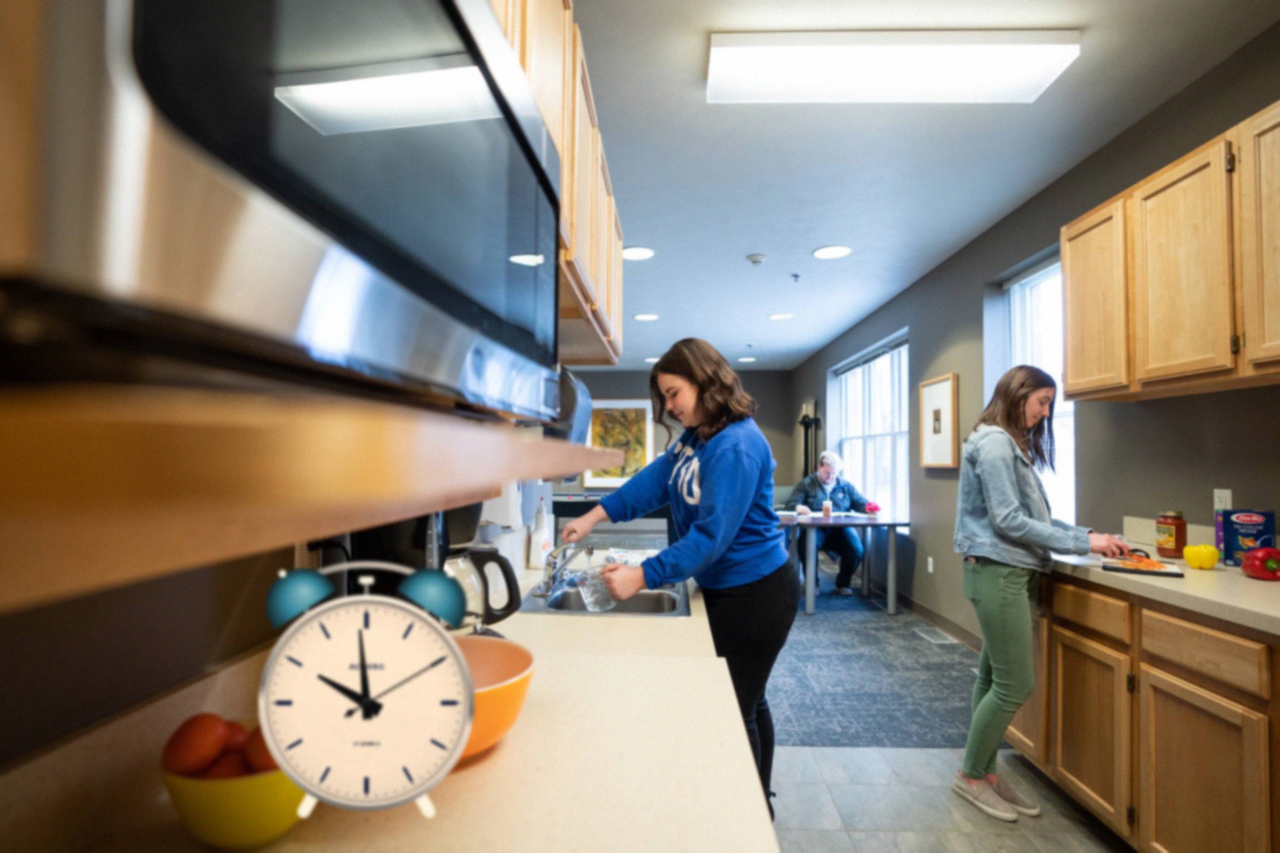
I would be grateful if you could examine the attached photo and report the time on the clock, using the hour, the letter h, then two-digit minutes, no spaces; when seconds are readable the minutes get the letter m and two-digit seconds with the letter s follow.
9h59m10s
